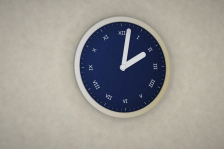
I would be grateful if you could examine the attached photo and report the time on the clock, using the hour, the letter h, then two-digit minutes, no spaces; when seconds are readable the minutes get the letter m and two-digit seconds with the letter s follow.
2h02
